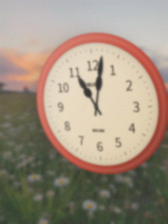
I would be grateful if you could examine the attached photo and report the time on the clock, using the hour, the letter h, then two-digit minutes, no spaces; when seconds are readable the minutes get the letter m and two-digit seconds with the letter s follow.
11h02
